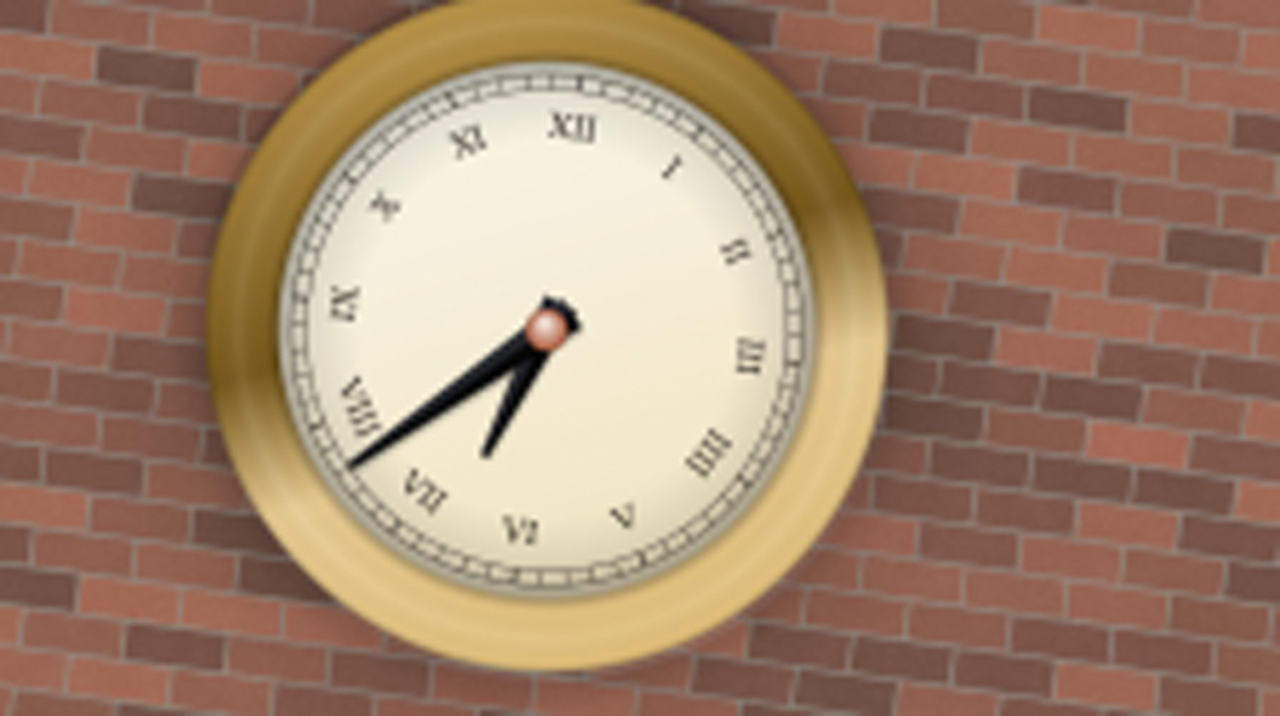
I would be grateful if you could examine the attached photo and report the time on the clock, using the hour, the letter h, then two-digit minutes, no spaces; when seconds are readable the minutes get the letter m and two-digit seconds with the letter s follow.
6h38
